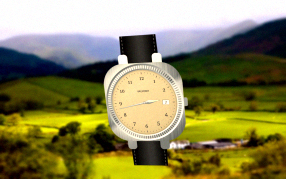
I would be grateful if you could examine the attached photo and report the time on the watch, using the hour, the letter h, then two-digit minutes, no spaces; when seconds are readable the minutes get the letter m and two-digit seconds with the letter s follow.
2h43
